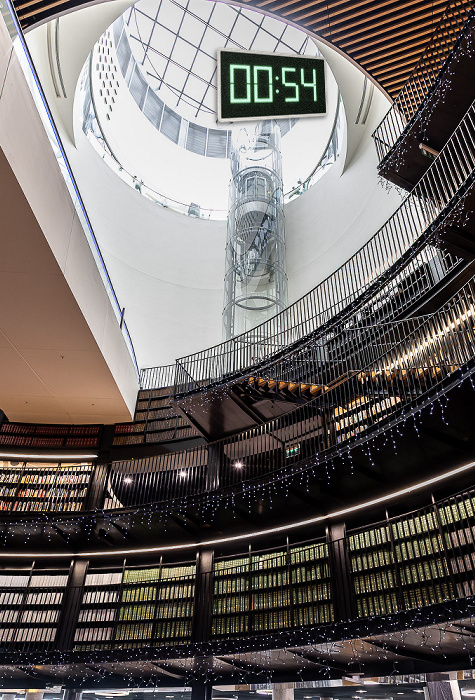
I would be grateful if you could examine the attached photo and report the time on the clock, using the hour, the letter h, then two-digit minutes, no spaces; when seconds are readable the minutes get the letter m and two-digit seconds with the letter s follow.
0h54
